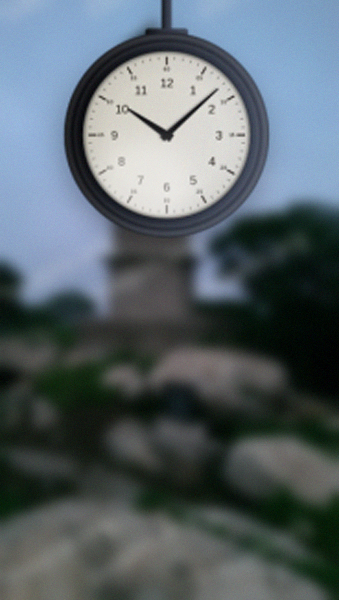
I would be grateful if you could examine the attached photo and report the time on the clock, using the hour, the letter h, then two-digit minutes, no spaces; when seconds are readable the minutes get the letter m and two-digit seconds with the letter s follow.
10h08
